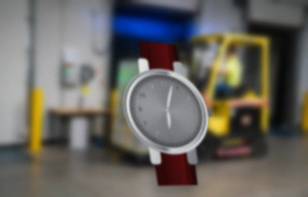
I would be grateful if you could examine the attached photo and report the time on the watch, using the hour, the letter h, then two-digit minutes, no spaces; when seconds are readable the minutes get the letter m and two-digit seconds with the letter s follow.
6h03
